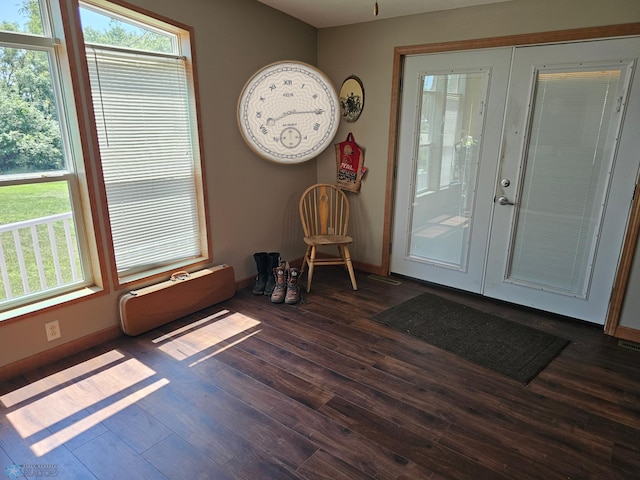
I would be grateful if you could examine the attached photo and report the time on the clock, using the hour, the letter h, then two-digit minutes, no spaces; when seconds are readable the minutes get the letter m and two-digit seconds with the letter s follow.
8h15
